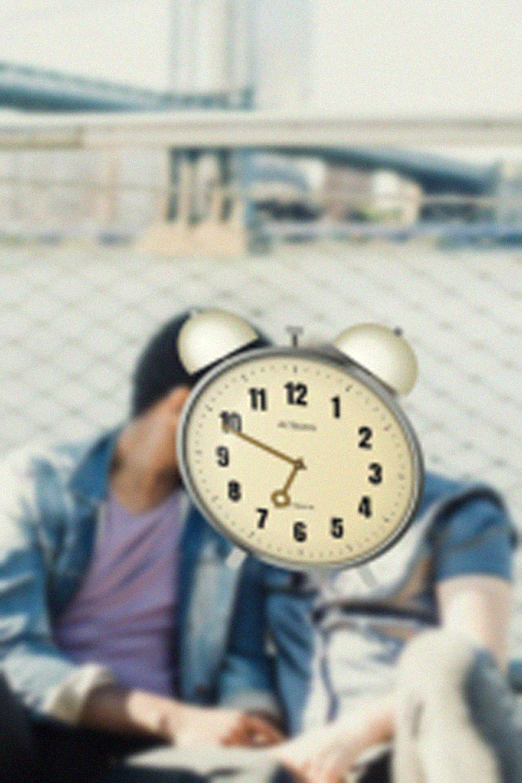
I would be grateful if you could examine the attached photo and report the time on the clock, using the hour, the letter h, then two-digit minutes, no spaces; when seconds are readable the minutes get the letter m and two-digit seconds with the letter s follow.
6h49
